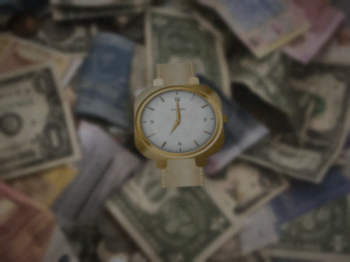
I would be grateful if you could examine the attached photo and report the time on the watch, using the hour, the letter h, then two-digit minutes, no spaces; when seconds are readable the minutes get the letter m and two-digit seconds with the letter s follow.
7h00
